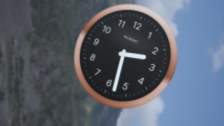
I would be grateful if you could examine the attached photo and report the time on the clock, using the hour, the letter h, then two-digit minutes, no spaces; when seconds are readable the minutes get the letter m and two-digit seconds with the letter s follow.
2h28
